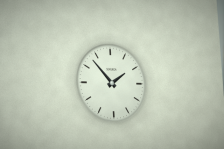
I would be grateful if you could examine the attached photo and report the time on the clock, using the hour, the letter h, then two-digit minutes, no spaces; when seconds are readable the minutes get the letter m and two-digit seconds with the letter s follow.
1h53
